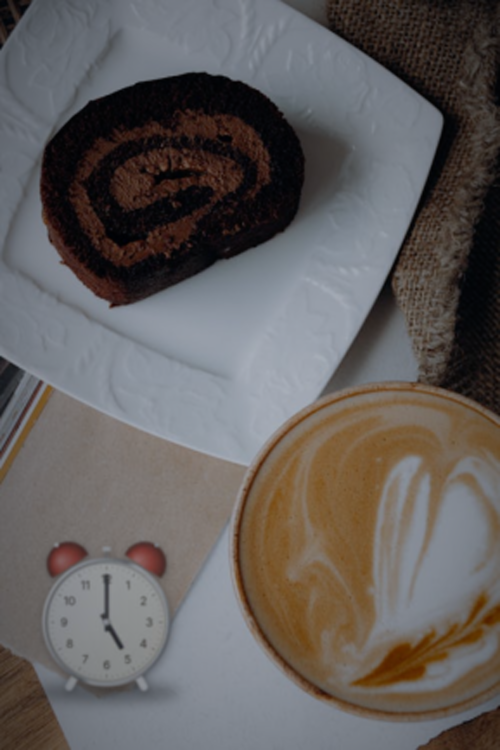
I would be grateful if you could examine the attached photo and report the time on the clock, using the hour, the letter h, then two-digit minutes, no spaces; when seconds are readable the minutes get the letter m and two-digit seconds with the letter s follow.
5h00
